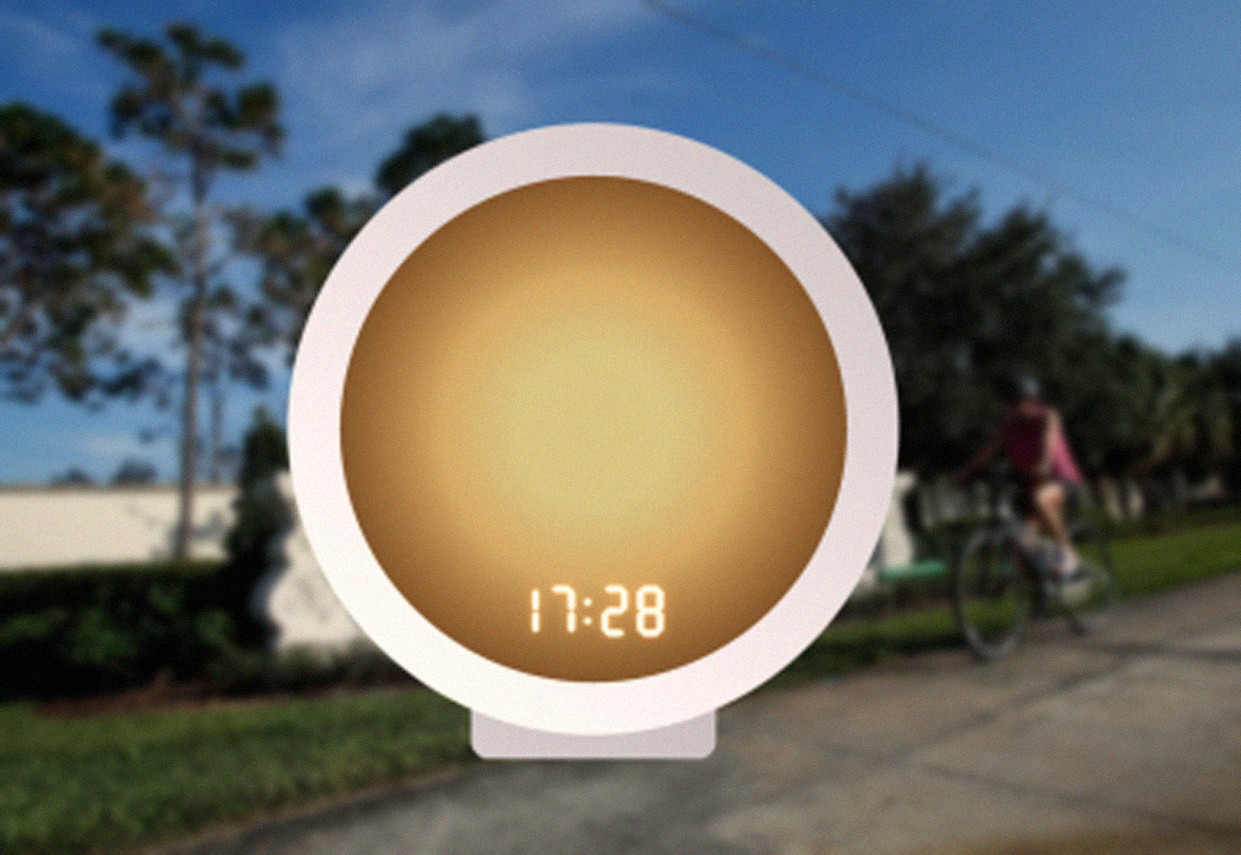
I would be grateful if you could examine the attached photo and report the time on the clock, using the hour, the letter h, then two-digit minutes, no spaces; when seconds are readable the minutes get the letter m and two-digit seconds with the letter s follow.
17h28
